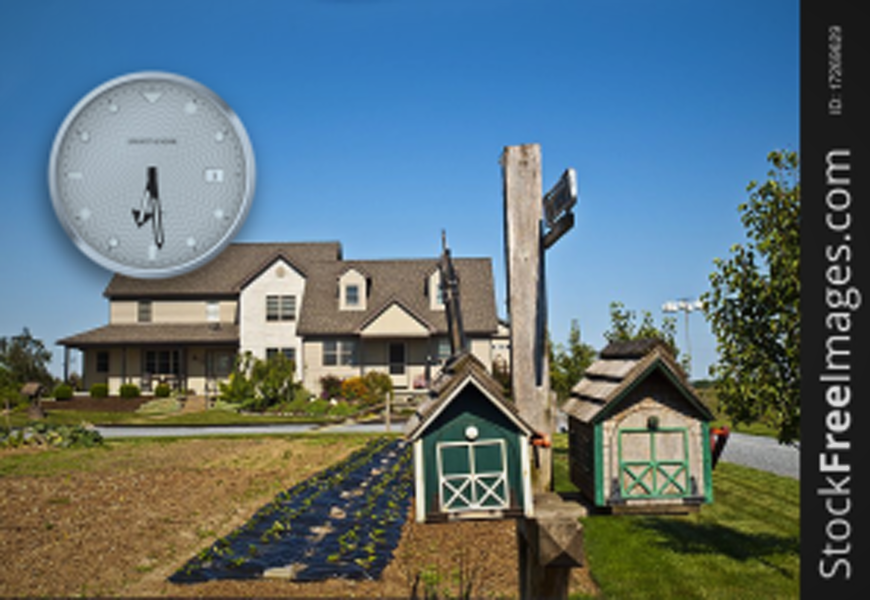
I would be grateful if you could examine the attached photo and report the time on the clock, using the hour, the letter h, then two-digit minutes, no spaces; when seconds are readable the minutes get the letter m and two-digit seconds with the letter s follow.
6h29
